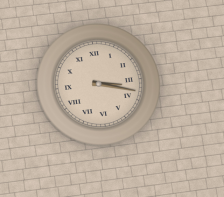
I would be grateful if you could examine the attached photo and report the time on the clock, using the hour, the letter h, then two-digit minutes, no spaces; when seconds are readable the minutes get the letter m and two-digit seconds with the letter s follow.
3h18
